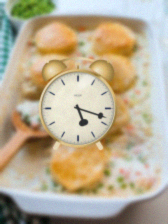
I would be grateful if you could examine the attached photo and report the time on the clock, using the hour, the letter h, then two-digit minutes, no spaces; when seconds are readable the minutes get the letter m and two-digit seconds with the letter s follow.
5h18
